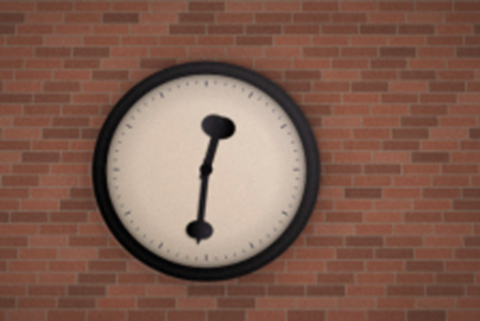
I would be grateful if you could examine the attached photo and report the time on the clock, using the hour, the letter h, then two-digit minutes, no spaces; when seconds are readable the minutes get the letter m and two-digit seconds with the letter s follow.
12h31
